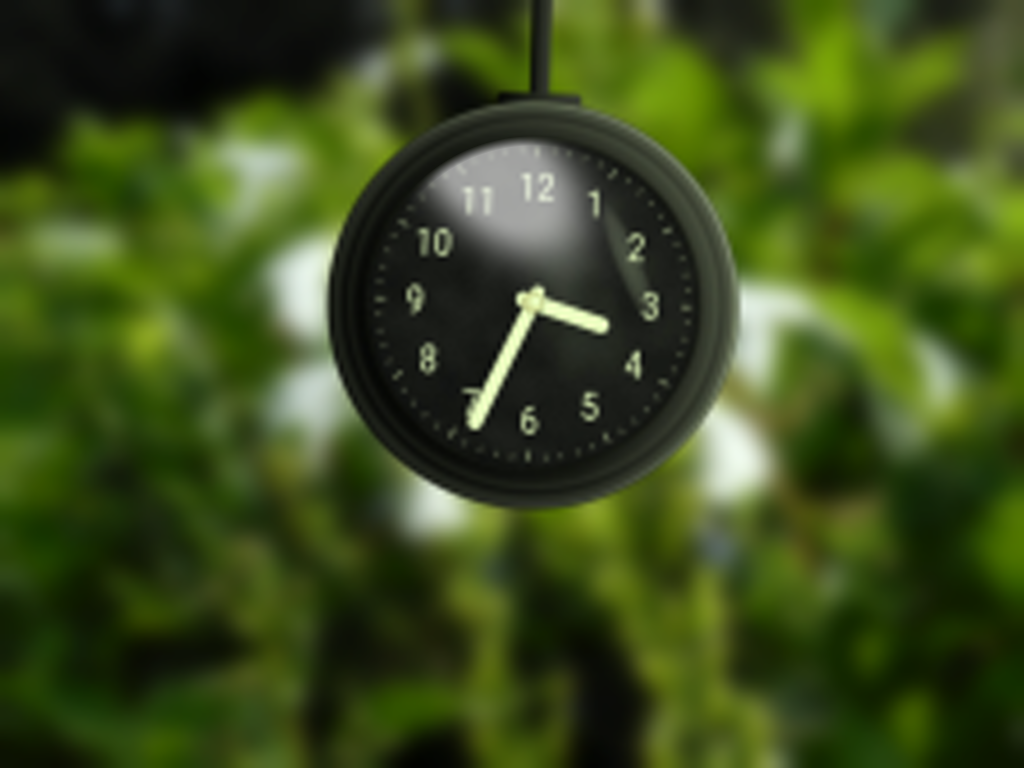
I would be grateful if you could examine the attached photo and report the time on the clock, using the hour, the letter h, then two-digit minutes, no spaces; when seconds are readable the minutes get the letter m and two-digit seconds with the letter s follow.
3h34
